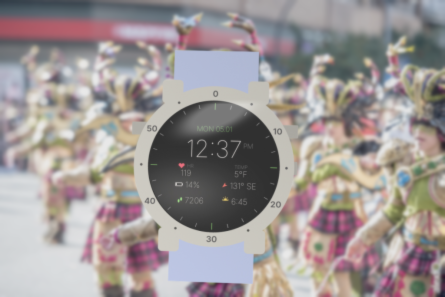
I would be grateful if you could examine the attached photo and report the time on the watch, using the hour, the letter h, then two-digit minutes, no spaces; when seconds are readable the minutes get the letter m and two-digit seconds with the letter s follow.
12h37
